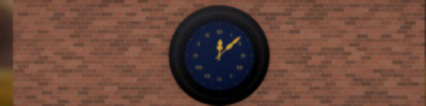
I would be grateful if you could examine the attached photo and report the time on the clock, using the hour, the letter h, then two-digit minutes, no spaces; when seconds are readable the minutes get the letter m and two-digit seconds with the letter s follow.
12h08
